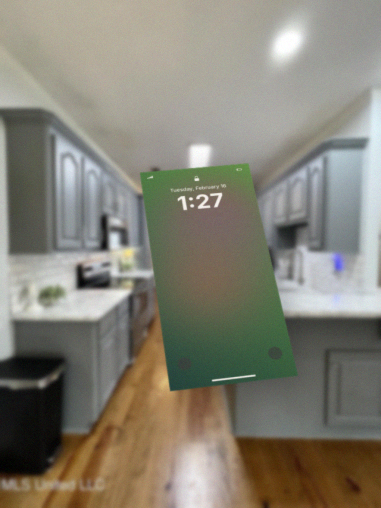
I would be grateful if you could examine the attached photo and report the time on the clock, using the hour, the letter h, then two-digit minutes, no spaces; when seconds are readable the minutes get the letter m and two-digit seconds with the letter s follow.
1h27
